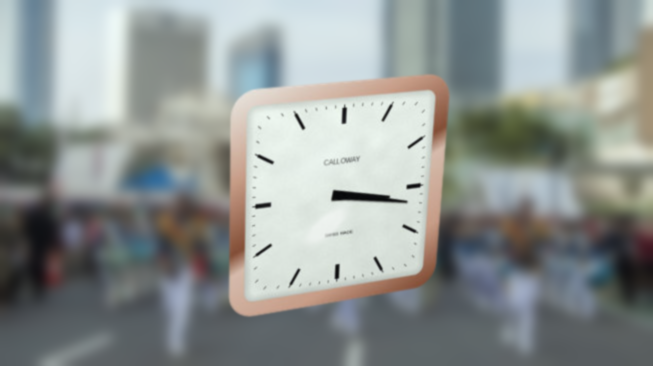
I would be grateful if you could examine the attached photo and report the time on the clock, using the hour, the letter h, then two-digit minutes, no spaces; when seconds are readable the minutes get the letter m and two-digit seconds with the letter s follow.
3h17
